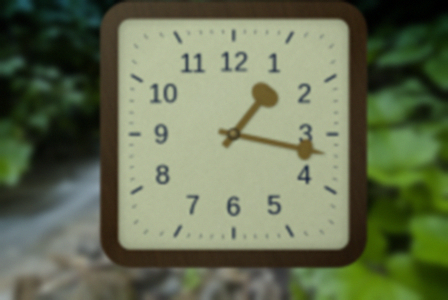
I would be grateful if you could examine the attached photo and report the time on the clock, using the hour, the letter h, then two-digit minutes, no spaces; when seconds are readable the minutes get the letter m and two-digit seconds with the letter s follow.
1h17
